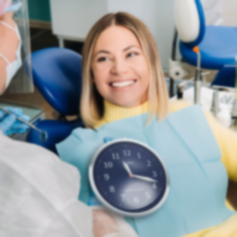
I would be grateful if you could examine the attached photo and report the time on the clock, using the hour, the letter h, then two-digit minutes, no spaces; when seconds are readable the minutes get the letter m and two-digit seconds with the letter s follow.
11h18
